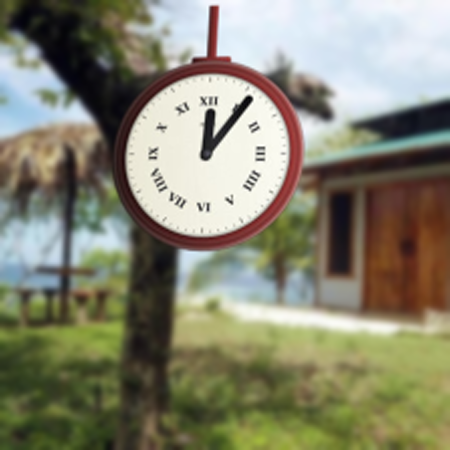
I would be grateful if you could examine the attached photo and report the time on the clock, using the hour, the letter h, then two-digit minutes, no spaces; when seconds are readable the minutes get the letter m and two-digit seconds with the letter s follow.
12h06
